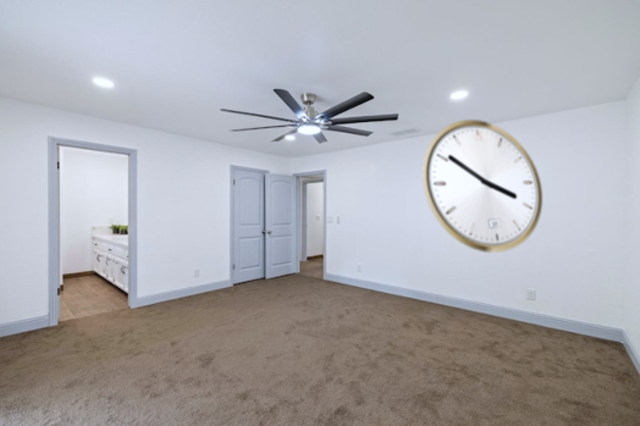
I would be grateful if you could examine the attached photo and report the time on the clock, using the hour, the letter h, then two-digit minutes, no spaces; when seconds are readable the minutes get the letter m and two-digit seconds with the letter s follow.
3h51
